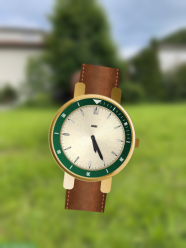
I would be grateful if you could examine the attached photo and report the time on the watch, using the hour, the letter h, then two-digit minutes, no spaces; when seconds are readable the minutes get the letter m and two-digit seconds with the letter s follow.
5h25
